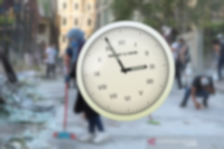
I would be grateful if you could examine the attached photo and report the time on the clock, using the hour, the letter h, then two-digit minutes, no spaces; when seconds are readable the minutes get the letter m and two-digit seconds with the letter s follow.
2h56
